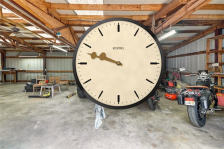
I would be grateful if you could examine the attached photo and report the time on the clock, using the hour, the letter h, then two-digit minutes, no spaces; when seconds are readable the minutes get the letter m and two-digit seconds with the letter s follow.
9h48
